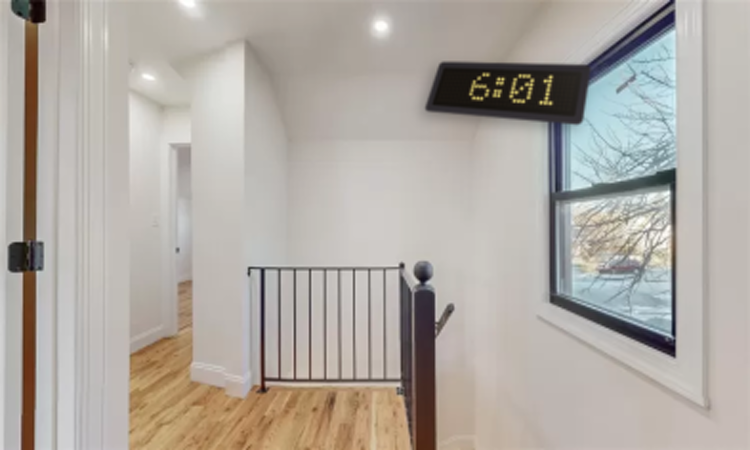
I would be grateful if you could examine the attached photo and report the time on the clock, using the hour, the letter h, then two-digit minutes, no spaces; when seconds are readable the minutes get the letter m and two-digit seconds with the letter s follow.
6h01
